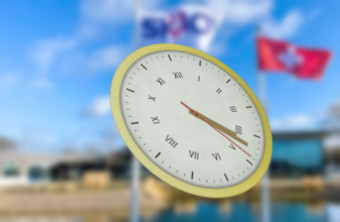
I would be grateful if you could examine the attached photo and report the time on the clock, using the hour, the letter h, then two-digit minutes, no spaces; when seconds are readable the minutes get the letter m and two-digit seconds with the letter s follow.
4h22m24s
